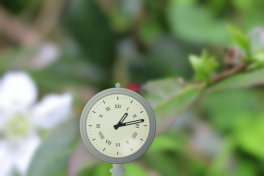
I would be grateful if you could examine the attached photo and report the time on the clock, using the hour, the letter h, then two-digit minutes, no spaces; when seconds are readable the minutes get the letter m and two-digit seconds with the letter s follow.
1h13
